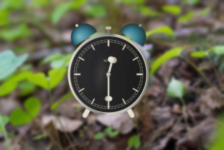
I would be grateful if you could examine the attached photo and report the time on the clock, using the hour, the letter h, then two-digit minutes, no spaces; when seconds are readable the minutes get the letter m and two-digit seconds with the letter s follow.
12h30
